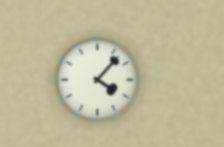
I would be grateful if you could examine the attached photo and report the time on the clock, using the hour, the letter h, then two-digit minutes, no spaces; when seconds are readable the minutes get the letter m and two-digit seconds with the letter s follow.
4h07
